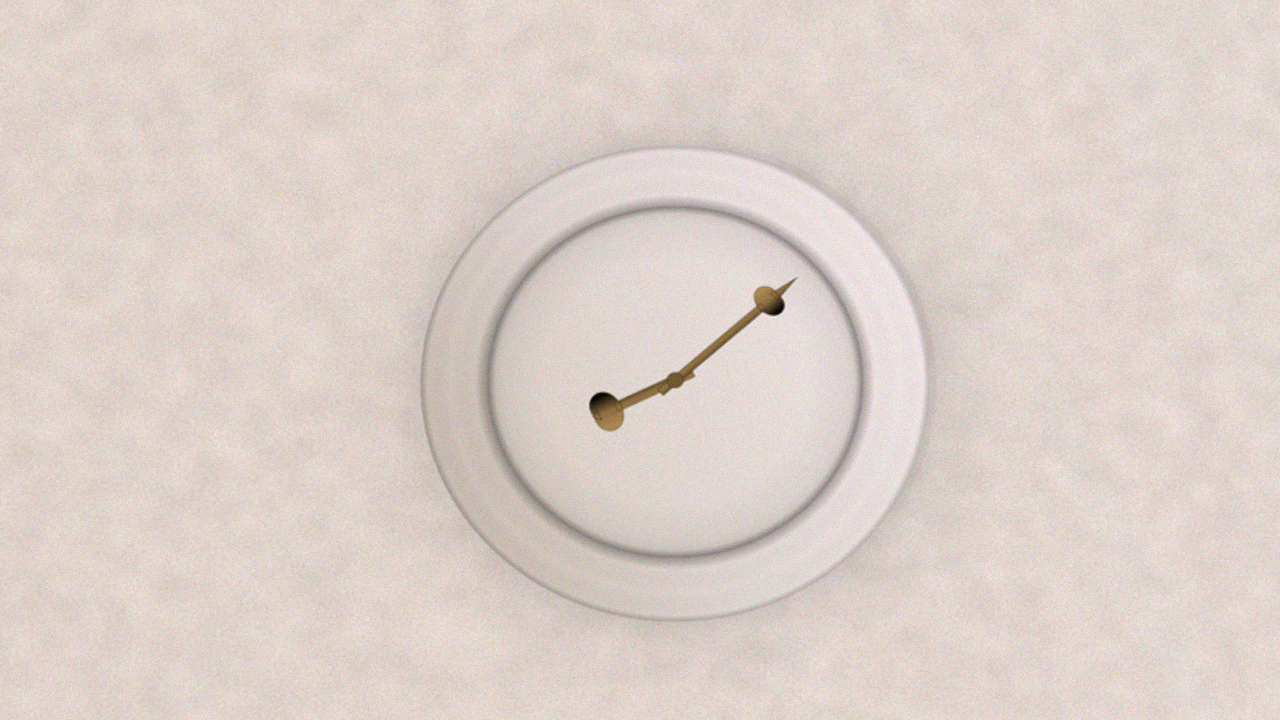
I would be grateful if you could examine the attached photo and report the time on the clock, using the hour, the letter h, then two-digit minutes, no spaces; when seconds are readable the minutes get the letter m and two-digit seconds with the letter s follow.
8h08
